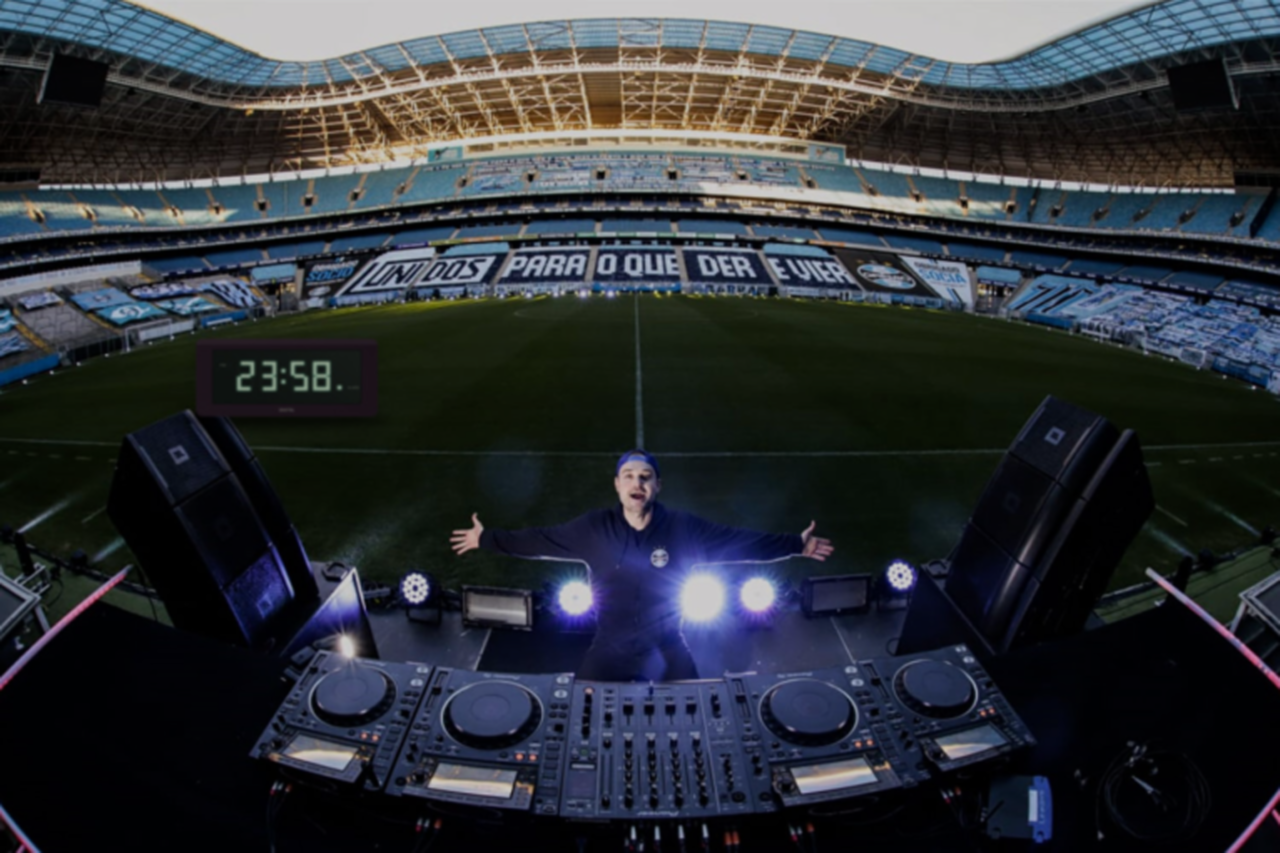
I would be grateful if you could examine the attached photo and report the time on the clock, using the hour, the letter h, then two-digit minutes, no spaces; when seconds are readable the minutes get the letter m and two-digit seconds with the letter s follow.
23h58
